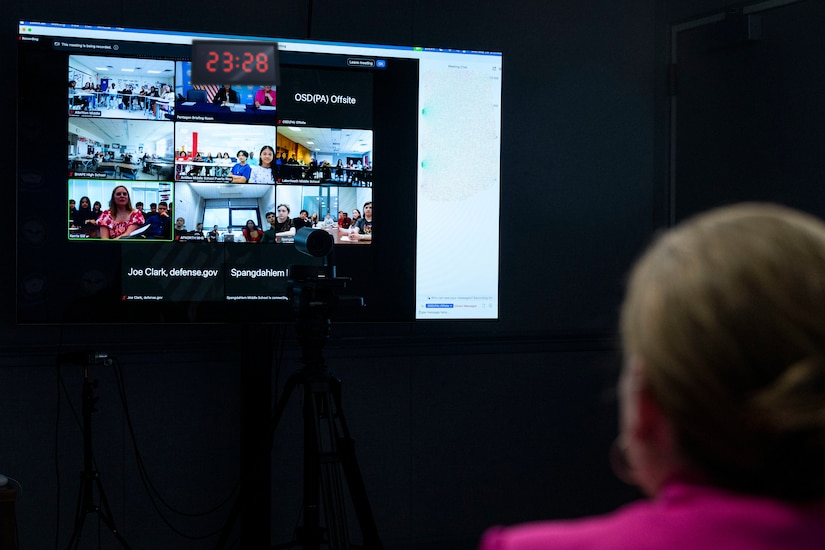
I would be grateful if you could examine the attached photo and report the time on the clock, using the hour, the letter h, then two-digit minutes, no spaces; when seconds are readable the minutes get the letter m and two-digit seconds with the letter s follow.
23h28
